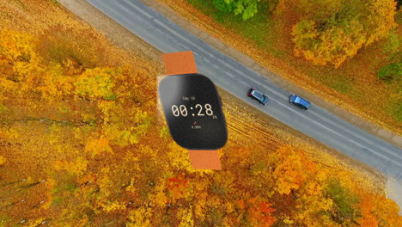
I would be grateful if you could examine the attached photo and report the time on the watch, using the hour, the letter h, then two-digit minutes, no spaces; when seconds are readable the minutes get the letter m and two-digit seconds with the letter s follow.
0h28
